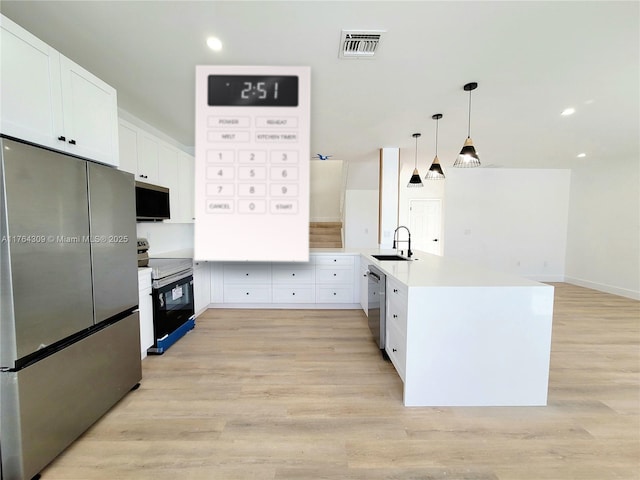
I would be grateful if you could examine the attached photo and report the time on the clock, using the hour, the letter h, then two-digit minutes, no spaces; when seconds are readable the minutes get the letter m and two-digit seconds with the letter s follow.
2h51
